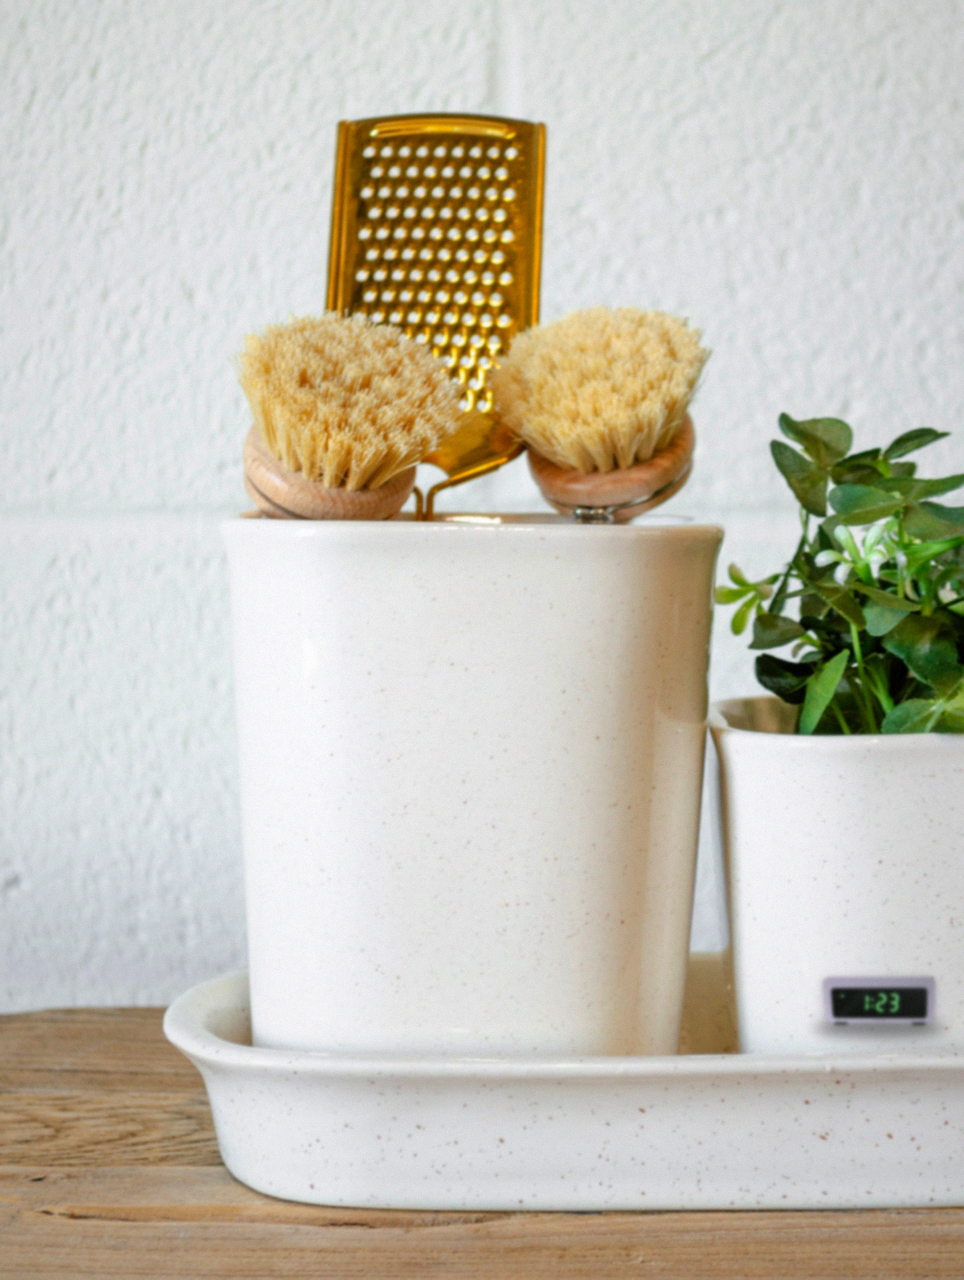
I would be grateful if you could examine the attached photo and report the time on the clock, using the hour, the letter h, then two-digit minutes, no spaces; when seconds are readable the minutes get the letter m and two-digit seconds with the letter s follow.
1h23
